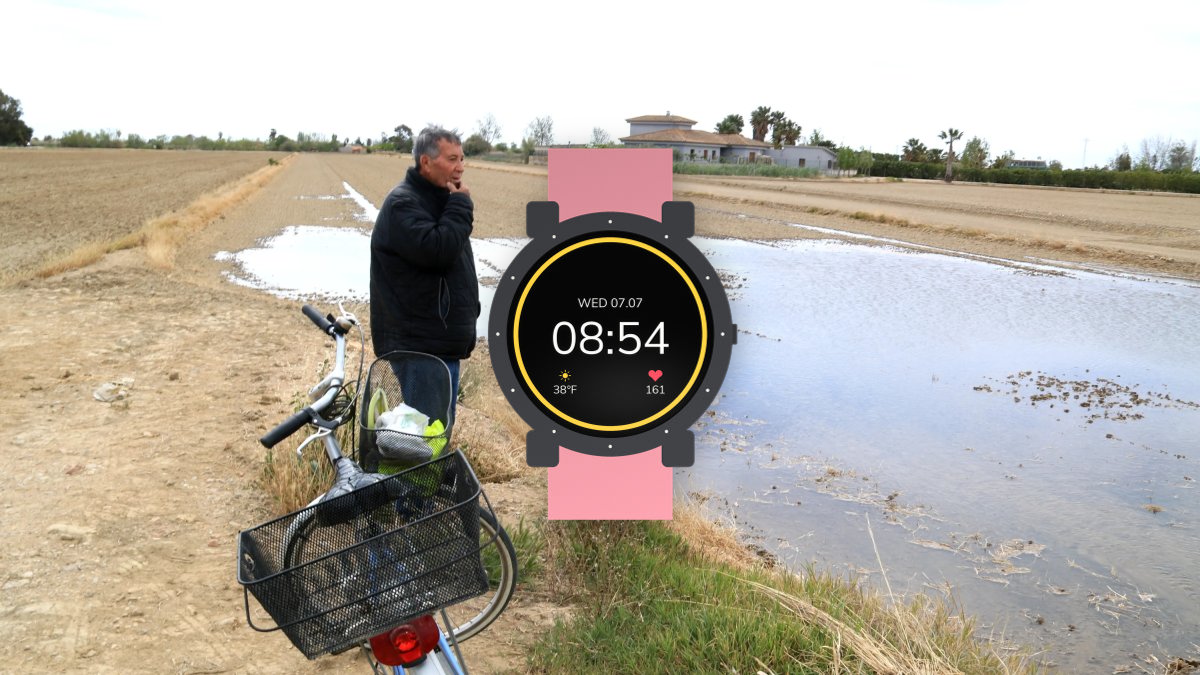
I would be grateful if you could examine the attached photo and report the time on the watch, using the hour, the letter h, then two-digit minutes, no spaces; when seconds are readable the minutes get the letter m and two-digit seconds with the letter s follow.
8h54
